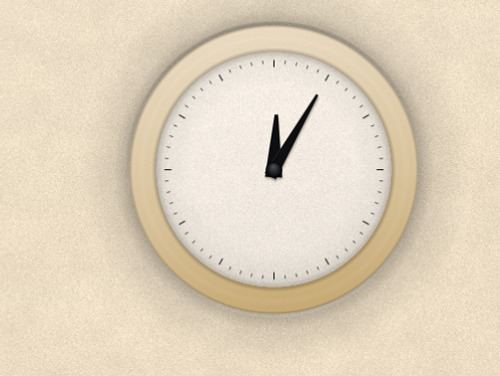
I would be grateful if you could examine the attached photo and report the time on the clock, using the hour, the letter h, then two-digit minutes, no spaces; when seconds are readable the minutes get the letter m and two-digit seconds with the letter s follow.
12h05
